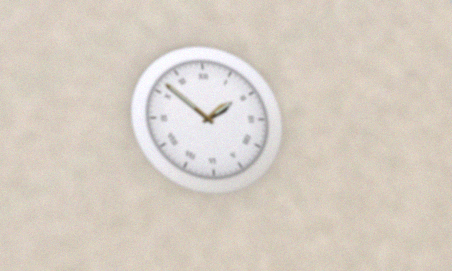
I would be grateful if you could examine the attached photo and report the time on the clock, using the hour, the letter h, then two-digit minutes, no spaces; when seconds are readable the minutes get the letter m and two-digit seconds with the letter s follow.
1h52
